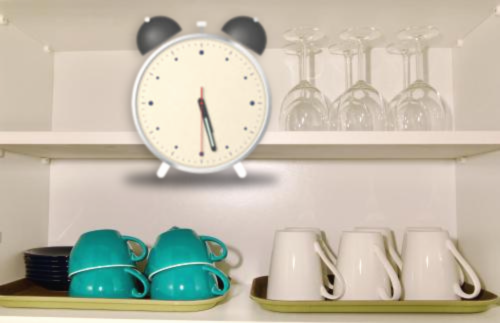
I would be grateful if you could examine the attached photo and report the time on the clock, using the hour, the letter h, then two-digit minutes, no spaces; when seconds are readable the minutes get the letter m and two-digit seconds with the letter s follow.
5h27m30s
